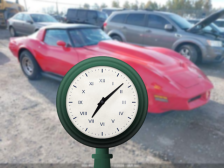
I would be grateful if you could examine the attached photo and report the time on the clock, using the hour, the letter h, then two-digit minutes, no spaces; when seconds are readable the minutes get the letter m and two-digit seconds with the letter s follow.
7h08
